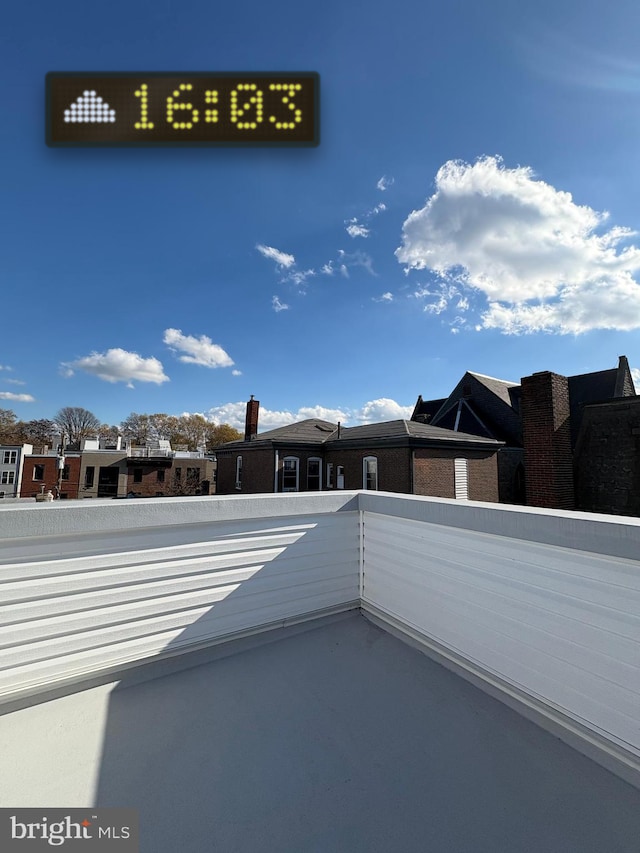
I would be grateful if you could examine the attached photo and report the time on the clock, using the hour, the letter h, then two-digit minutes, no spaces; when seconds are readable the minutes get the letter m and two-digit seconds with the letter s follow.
16h03
